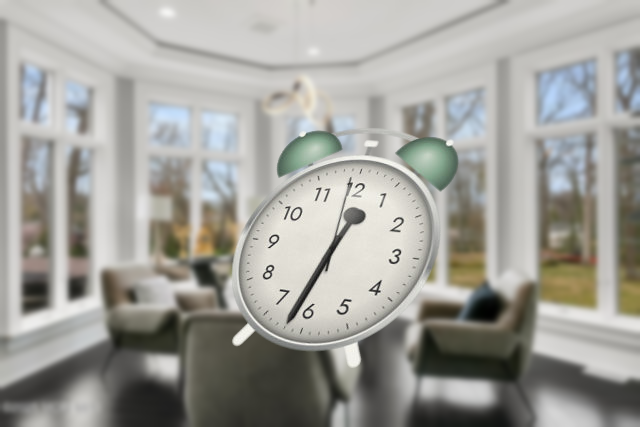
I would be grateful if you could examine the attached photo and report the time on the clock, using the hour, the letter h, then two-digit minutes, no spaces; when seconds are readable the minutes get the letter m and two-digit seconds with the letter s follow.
12h31m59s
